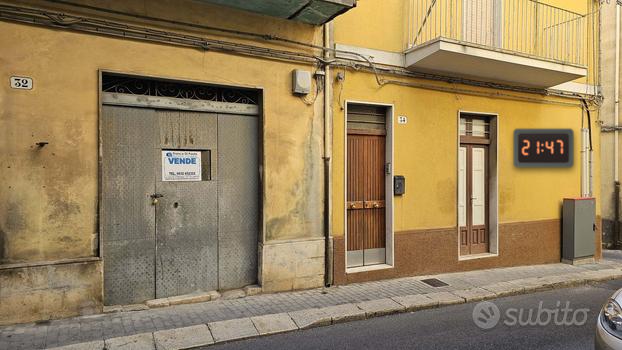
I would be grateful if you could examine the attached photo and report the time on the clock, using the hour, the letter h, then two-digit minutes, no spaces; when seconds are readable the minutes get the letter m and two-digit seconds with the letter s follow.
21h47
